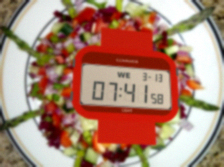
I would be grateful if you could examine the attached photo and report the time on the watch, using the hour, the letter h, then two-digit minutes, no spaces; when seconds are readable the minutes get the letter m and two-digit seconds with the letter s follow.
7h41
